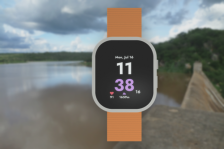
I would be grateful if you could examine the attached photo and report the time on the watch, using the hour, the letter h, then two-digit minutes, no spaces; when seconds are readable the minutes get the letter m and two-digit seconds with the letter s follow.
11h38
